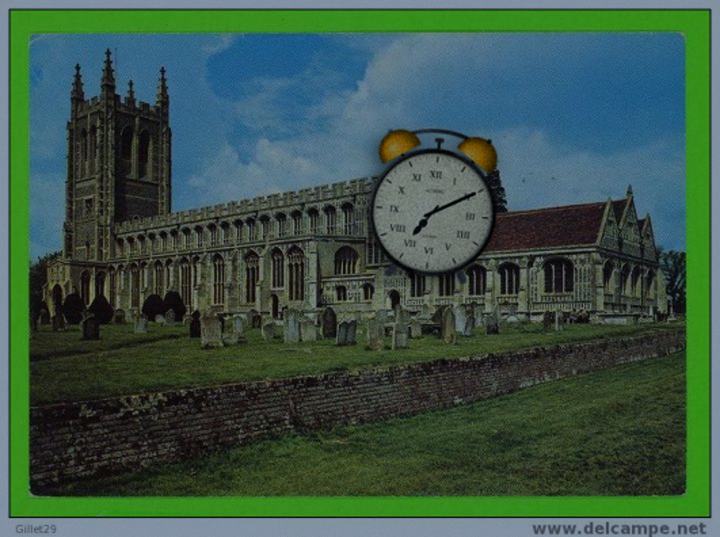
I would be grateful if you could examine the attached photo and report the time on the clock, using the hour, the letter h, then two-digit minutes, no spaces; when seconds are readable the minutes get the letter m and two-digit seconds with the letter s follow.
7h10
